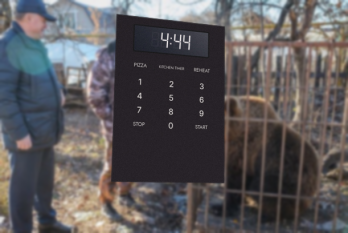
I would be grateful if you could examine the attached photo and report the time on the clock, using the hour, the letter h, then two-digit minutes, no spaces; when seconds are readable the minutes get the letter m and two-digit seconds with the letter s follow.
4h44
